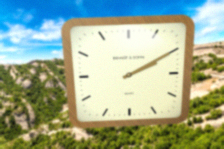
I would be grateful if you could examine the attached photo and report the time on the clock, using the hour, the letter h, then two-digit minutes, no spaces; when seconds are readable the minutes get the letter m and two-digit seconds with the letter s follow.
2h10
